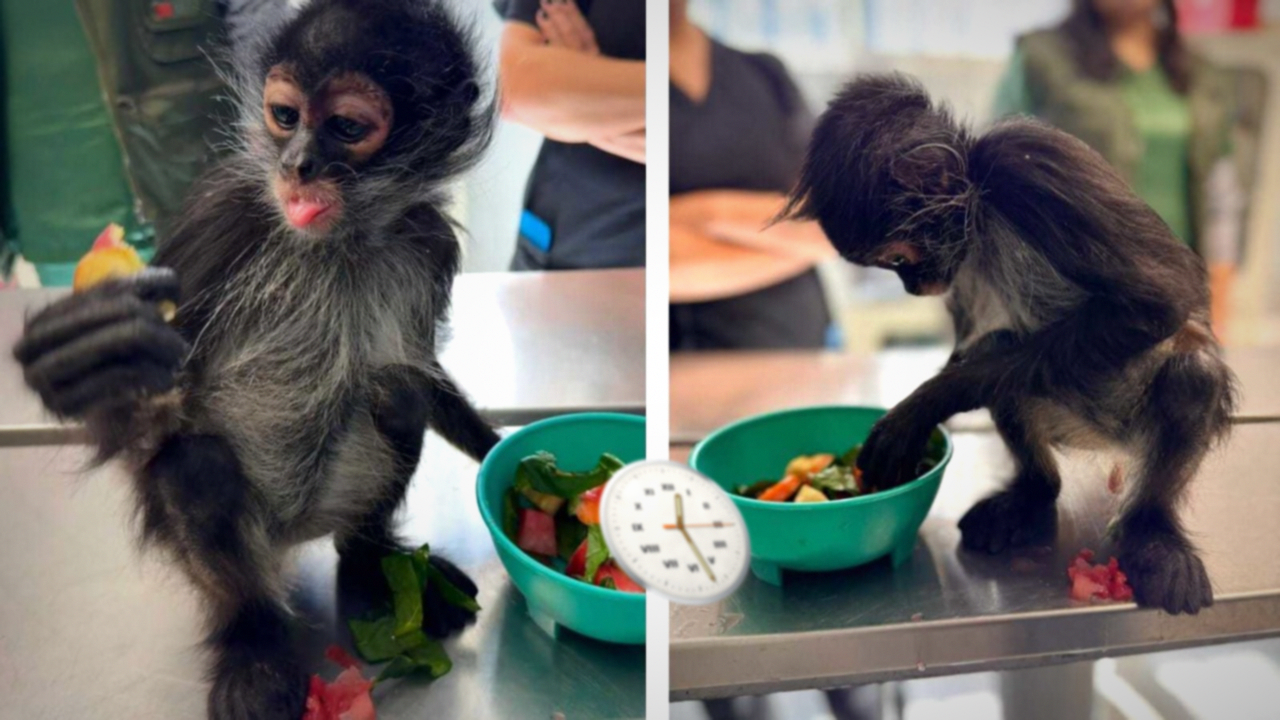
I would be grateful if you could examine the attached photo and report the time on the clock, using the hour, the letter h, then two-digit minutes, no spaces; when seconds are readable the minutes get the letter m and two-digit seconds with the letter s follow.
12h27m15s
